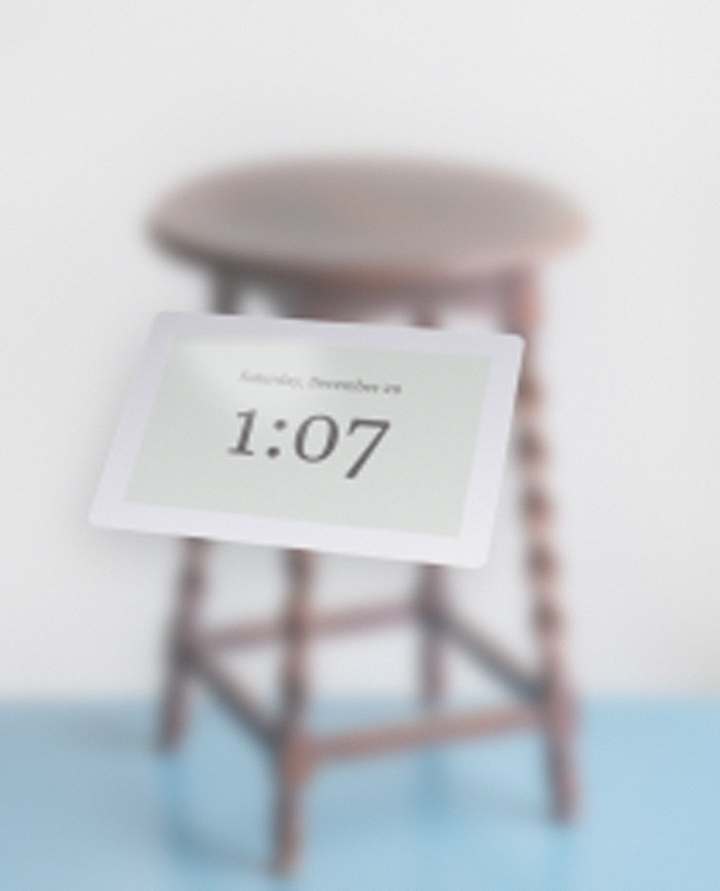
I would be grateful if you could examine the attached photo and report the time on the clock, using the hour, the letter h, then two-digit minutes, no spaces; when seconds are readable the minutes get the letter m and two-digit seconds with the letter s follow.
1h07
